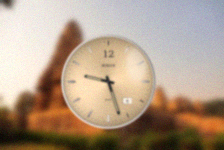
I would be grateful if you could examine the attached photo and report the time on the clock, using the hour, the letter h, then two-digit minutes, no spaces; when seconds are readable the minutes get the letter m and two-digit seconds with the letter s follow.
9h27
